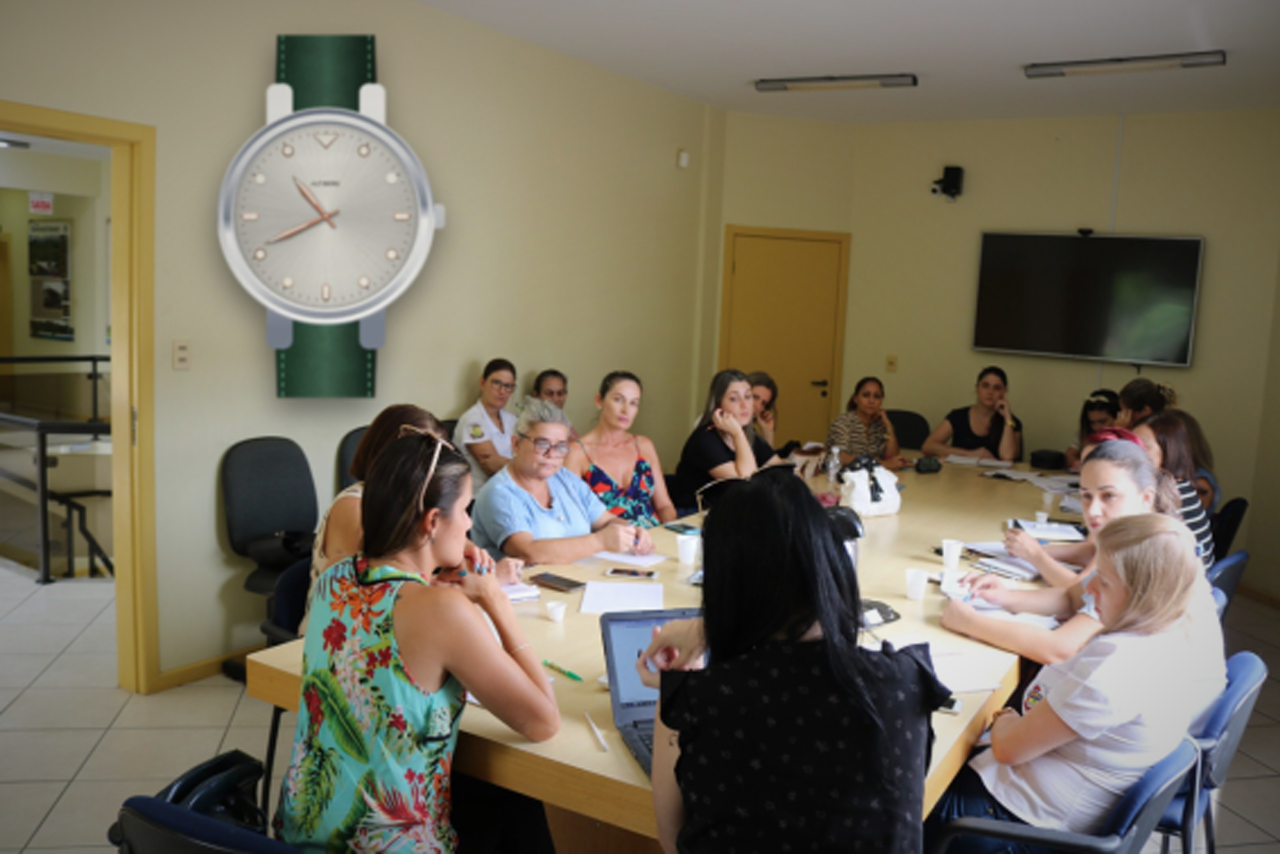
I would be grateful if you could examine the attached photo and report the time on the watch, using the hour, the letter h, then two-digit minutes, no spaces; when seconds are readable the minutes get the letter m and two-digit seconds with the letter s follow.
10h41
